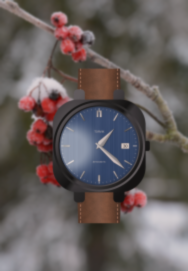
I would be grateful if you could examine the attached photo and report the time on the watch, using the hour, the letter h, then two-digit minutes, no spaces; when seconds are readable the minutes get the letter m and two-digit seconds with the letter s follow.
1h22
